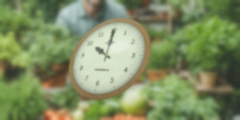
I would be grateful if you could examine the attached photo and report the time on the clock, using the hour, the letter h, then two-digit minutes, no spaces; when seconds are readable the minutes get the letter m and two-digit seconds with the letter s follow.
10h00
